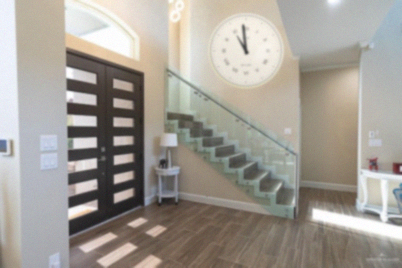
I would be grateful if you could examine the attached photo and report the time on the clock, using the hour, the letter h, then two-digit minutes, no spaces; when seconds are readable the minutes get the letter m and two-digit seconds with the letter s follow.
10h59
